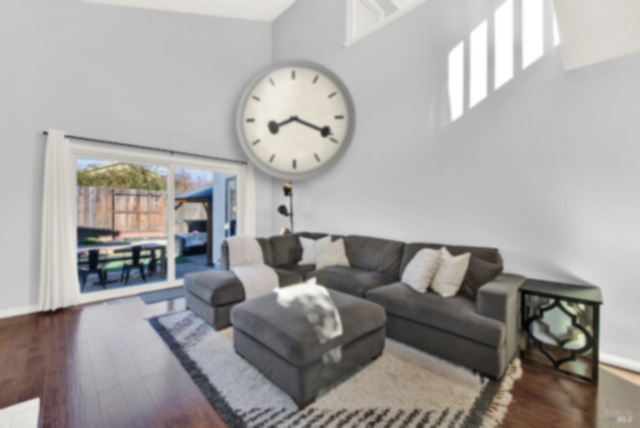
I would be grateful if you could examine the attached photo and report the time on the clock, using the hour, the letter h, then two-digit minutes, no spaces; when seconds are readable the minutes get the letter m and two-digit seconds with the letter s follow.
8h19
